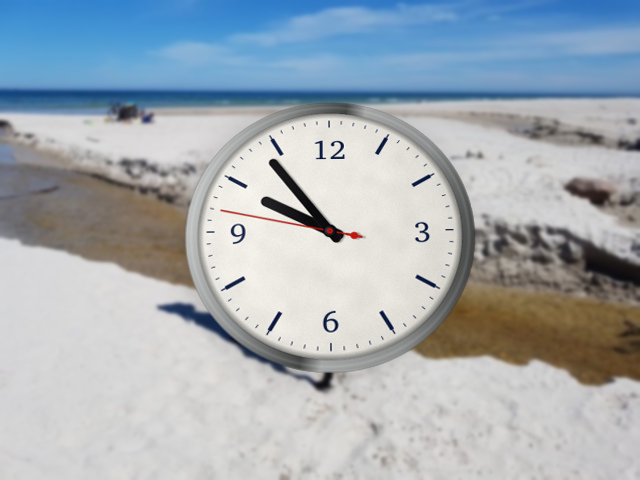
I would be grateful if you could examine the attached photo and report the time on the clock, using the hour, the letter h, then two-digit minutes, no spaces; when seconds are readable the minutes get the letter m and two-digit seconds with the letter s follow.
9h53m47s
